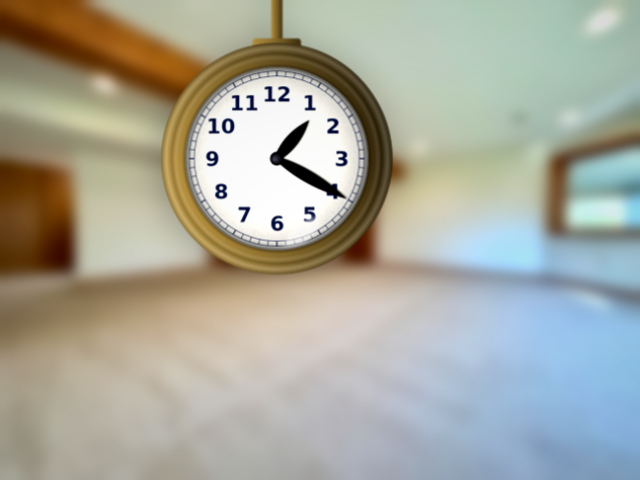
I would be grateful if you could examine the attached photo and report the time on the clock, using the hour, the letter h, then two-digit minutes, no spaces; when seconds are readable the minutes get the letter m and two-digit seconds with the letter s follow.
1h20
